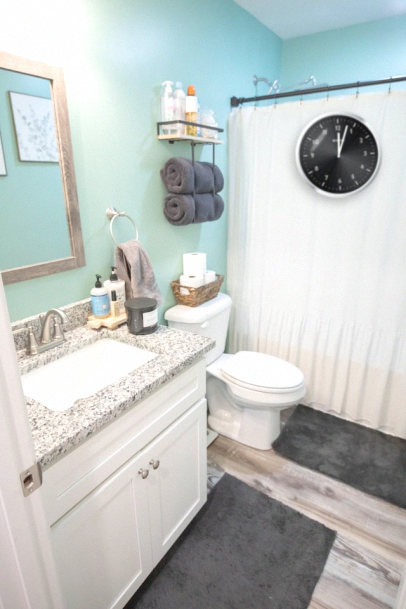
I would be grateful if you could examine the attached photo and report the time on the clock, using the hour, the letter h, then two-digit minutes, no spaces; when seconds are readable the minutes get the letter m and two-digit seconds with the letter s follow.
12h03
